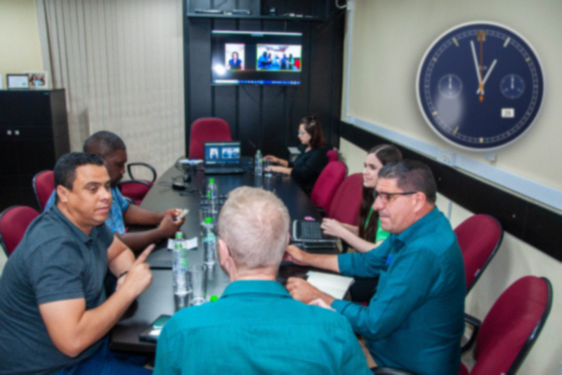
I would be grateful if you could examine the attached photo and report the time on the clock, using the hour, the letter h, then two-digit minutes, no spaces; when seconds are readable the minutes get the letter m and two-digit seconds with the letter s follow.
12h58
